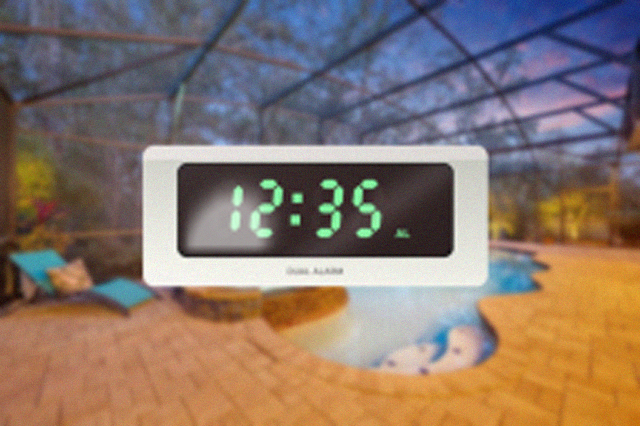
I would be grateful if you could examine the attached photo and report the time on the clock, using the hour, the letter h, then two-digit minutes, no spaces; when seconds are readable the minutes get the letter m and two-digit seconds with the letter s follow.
12h35
